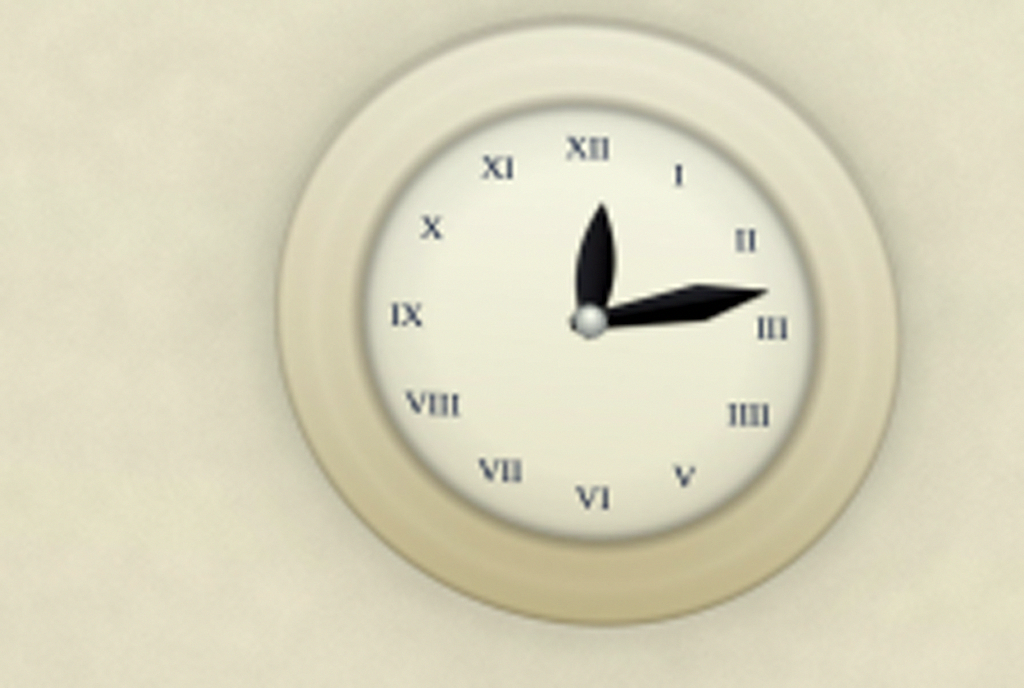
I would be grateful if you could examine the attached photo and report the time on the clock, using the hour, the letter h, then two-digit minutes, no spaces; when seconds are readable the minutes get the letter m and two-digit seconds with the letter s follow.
12h13
